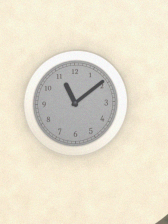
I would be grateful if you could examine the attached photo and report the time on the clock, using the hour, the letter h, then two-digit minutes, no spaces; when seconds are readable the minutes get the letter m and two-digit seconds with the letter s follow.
11h09
